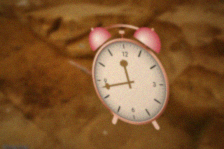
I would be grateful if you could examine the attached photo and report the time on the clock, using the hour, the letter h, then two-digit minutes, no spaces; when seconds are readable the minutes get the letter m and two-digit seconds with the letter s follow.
11h43
